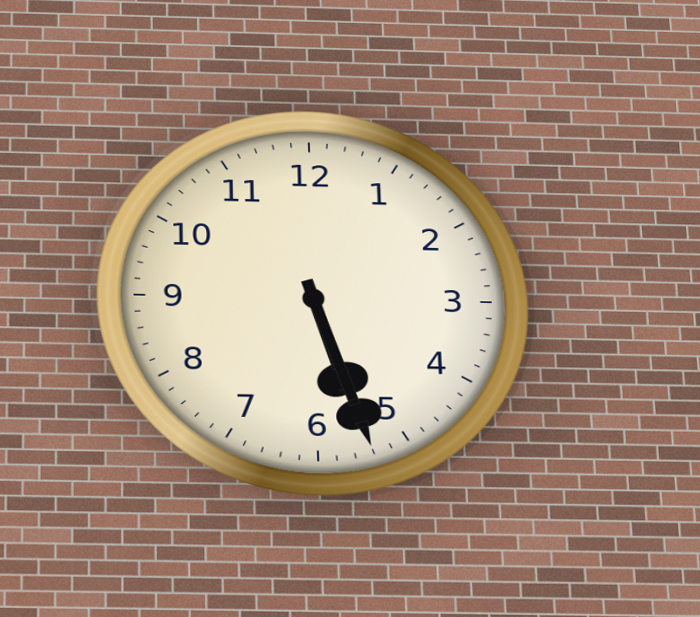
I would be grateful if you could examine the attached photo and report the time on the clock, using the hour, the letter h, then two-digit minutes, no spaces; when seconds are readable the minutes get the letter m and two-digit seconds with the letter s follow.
5h27
